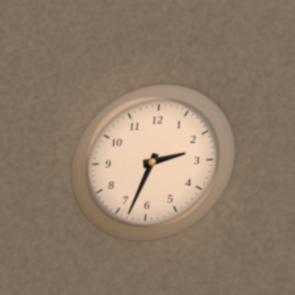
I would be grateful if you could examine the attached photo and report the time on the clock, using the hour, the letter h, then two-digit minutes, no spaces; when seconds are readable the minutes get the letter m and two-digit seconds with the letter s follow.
2h33
